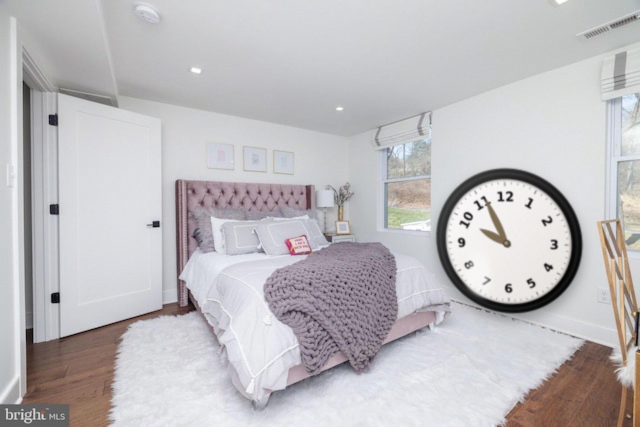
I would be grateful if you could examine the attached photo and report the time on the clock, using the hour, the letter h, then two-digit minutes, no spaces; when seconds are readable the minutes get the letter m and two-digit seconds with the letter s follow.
9h56
